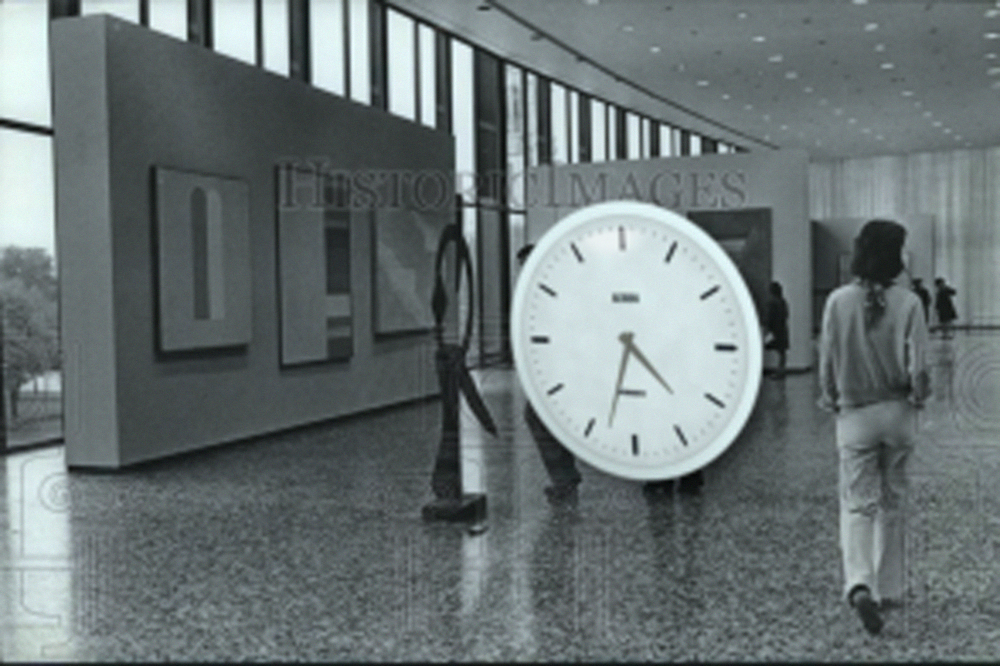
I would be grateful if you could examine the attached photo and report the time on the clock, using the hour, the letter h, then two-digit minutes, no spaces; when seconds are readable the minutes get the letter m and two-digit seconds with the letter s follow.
4h33
